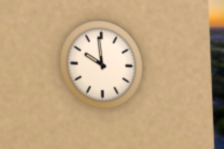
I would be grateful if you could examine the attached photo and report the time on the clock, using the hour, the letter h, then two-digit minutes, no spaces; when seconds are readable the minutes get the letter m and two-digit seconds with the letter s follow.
9h59
